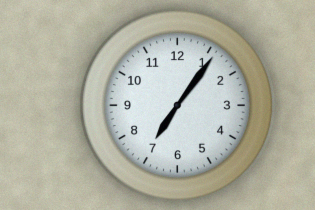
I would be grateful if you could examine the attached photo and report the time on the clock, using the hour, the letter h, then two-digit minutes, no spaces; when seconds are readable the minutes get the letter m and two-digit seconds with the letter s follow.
7h06
